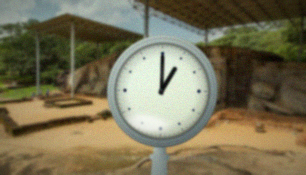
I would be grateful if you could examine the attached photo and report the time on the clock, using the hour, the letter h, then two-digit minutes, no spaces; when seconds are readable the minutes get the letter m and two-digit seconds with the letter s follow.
1h00
